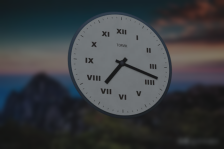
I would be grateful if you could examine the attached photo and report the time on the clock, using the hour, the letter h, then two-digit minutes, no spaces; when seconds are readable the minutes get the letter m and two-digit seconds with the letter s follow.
7h18
